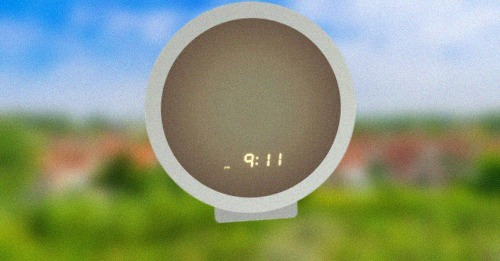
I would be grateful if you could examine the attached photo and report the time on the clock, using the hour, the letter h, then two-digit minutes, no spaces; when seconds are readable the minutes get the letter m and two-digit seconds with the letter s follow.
9h11
